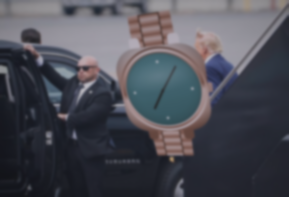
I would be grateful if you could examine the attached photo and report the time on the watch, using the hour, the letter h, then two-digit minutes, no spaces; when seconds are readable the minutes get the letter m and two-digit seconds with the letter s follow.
7h06
